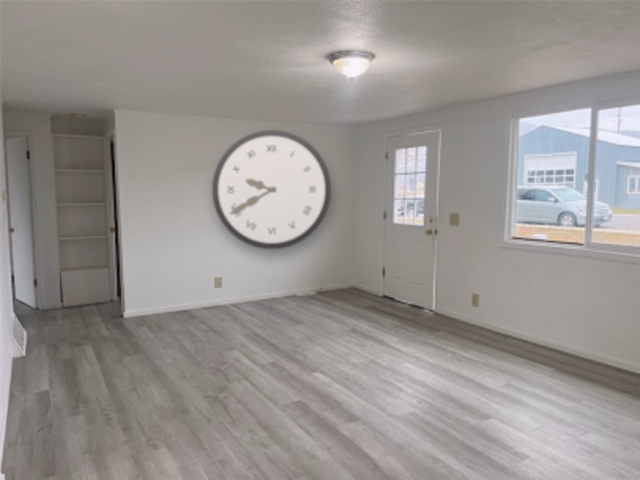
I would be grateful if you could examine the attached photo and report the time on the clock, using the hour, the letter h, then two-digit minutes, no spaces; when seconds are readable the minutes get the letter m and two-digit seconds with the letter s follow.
9h40
